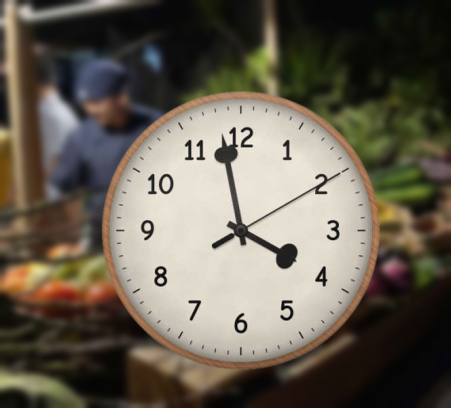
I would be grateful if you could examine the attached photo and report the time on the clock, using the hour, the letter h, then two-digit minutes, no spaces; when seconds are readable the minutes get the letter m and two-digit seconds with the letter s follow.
3h58m10s
